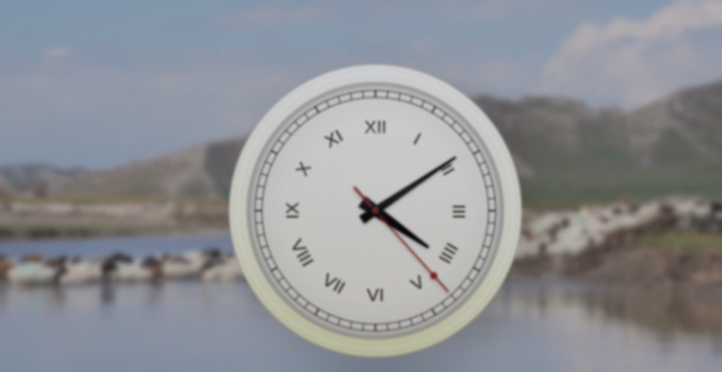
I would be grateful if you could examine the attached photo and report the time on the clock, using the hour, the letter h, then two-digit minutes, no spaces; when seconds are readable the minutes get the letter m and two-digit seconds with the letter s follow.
4h09m23s
